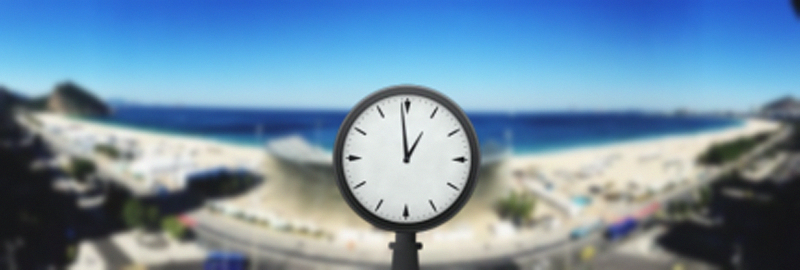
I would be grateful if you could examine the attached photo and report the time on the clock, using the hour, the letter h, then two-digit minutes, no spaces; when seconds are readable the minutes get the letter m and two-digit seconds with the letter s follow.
12h59
